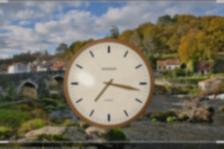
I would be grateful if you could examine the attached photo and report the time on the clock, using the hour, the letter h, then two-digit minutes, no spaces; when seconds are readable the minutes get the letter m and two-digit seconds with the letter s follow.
7h17
